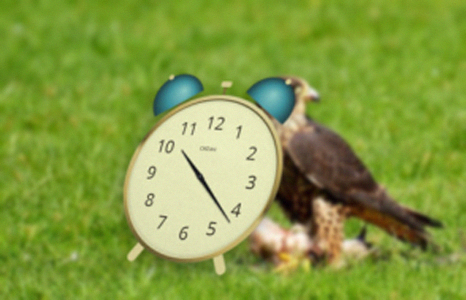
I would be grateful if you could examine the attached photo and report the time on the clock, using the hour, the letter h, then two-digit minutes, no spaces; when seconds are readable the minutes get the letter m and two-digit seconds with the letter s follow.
10h22
